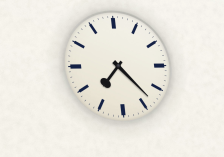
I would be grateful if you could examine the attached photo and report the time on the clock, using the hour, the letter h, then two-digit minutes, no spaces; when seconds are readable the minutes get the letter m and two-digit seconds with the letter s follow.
7h23
